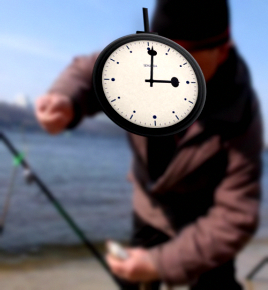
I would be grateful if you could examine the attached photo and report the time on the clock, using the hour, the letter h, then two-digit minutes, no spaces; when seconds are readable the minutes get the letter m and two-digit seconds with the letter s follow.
3h01
